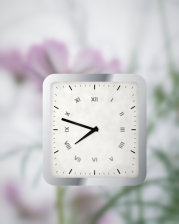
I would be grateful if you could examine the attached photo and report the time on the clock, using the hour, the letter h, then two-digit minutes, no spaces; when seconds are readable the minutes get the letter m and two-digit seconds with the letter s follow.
7h48
